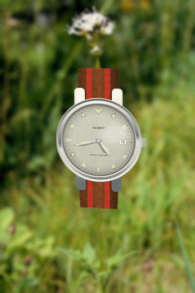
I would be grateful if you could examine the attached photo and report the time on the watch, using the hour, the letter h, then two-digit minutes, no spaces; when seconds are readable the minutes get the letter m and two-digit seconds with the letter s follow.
4h43
